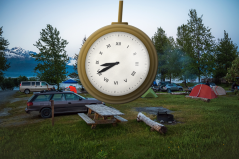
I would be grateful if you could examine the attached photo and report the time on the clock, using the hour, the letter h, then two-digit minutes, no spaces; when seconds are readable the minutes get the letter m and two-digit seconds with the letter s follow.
8h40
